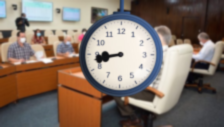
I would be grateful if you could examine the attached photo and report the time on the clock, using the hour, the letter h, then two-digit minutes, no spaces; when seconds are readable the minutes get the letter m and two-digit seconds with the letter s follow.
8h43
